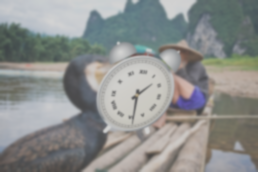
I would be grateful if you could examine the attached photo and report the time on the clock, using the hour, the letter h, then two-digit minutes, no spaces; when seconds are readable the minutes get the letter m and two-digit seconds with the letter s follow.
1h29
